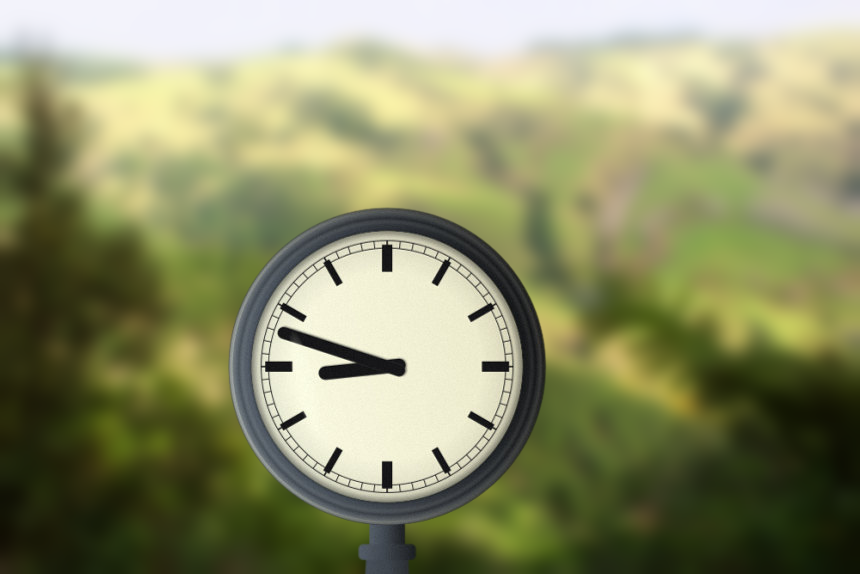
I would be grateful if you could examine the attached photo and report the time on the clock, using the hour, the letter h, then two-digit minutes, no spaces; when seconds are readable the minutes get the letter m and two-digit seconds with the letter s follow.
8h48
